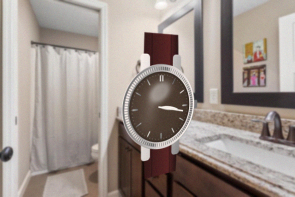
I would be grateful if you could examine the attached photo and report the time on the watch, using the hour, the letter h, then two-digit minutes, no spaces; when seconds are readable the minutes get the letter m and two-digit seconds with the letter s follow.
3h17
